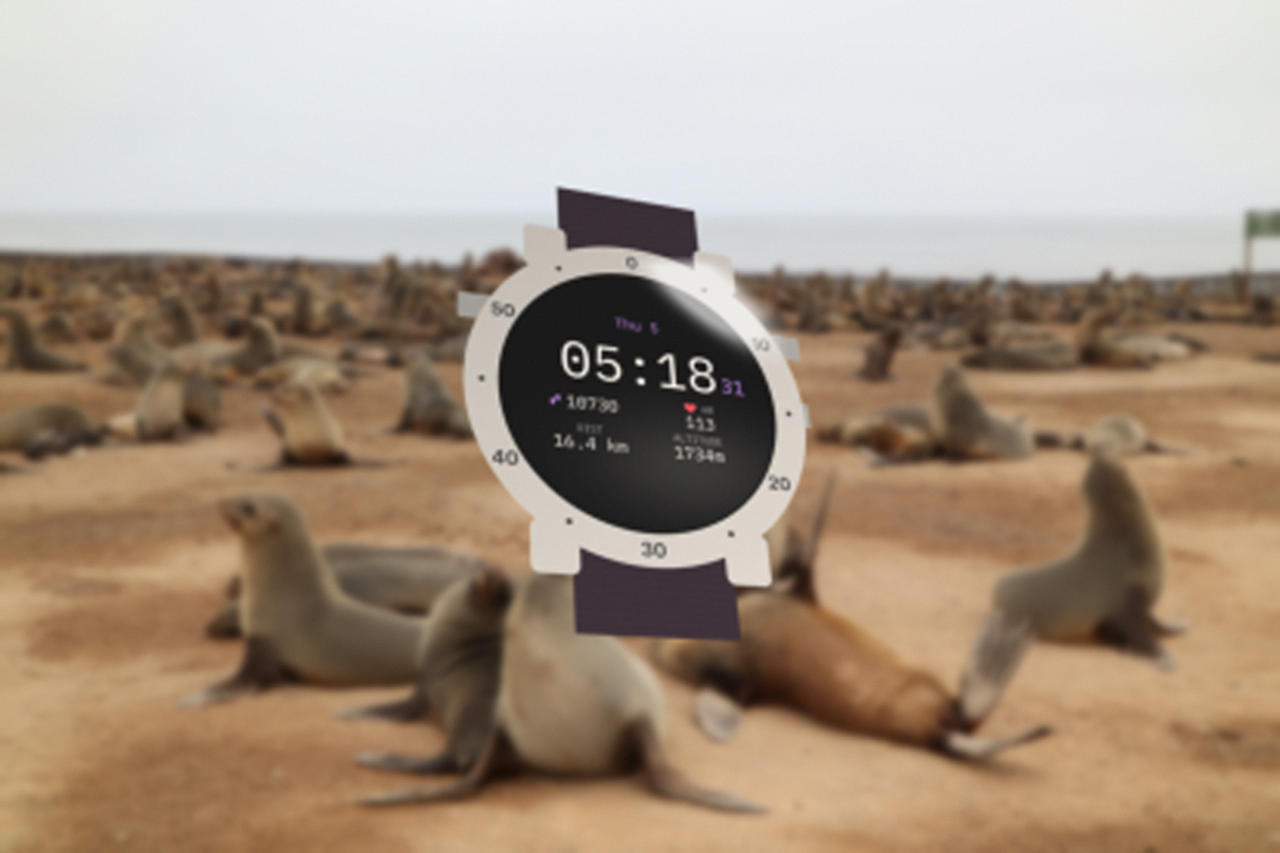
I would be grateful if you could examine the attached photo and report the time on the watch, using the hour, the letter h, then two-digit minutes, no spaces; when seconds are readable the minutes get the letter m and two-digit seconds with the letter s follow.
5h18
